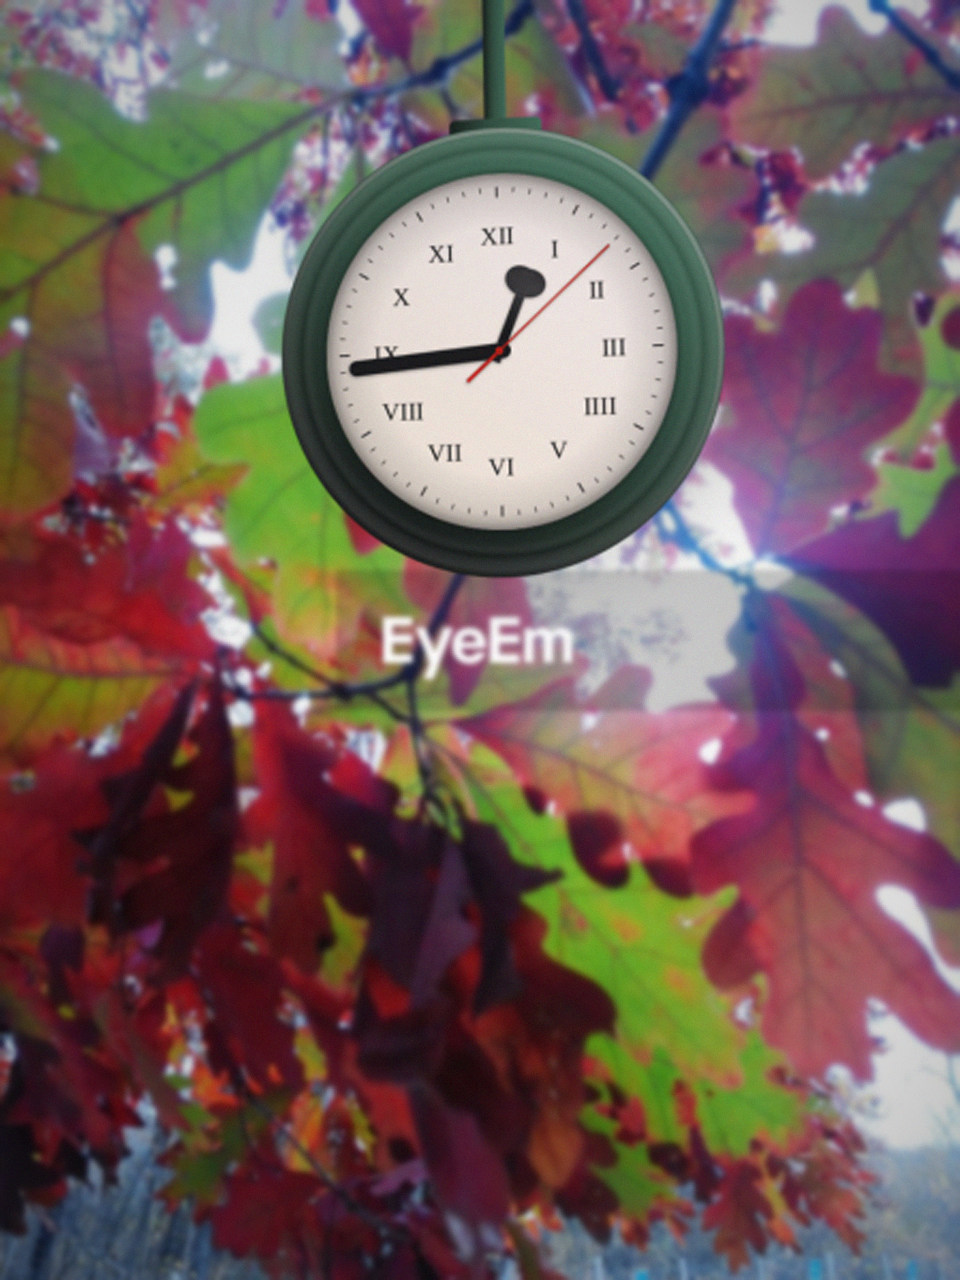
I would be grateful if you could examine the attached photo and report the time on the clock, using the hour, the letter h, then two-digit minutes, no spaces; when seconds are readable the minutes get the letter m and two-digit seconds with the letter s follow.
12h44m08s
